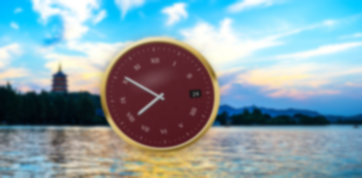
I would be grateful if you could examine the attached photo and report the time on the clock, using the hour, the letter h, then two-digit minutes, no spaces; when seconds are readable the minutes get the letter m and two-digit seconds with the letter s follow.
7h51
